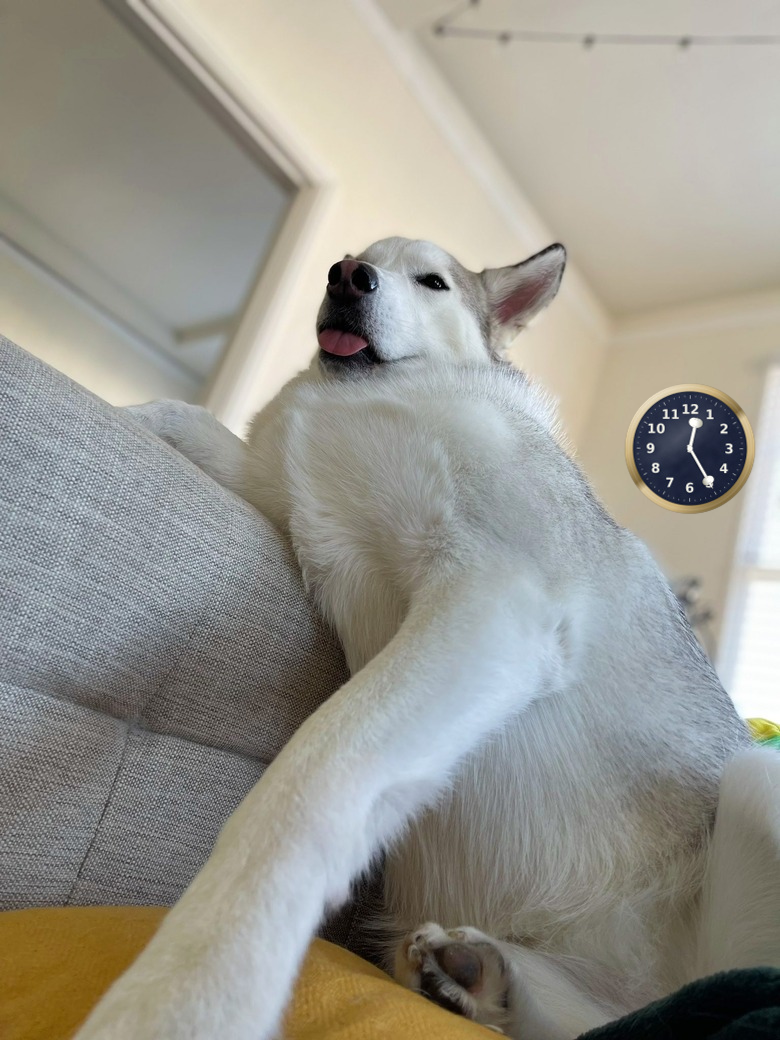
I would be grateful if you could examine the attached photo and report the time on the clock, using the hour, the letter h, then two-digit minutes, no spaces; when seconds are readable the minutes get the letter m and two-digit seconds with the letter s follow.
12h25
